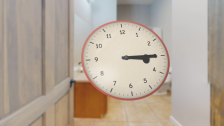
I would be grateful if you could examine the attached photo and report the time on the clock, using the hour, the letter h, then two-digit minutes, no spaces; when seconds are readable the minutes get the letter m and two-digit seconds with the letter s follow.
3h15
